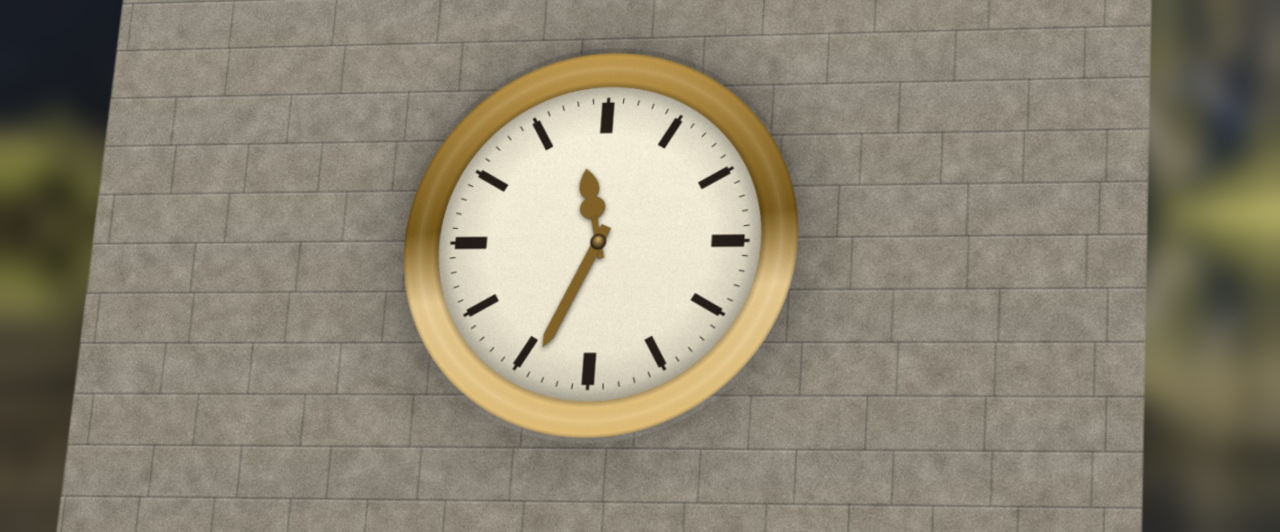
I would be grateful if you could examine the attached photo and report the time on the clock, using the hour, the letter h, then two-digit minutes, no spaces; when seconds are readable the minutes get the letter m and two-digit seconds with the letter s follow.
11h34
